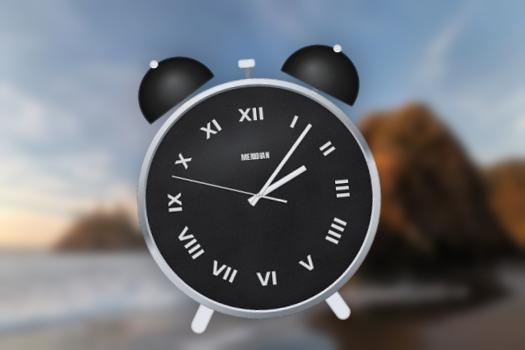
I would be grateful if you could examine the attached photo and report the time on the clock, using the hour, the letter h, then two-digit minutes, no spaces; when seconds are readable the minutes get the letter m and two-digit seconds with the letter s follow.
2h06m48s
